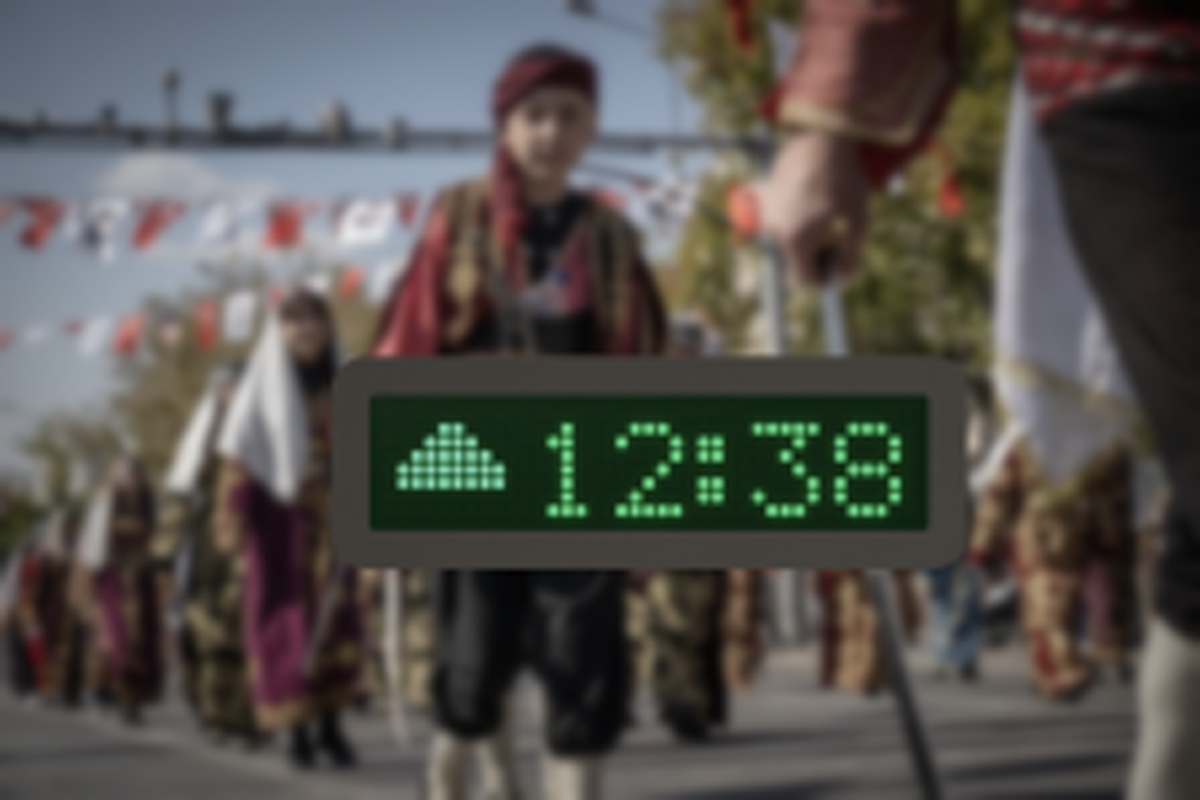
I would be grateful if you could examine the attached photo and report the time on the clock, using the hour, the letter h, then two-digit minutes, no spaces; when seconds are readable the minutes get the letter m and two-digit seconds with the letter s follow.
12h38
